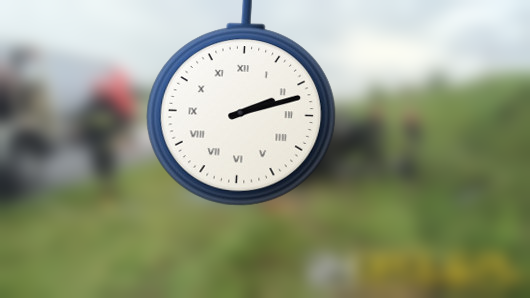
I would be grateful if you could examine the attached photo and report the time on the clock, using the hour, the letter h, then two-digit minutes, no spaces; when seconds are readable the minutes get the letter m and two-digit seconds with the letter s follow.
2h12
